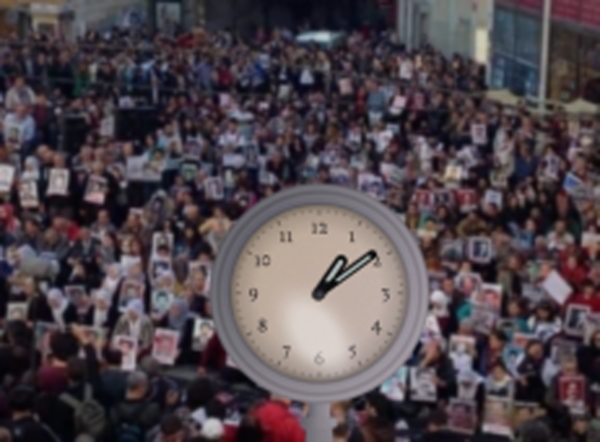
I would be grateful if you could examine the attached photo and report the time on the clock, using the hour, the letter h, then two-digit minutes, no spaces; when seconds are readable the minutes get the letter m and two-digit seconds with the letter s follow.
1h09
